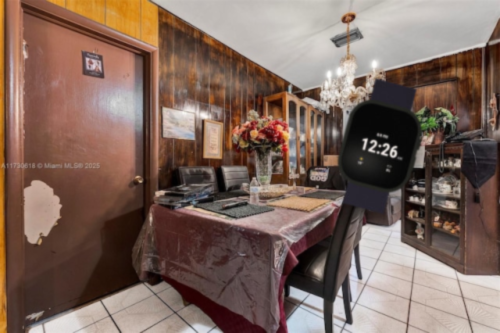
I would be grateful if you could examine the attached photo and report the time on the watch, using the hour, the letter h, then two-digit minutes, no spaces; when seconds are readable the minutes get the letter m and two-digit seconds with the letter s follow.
12h26
